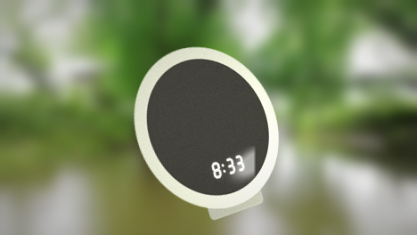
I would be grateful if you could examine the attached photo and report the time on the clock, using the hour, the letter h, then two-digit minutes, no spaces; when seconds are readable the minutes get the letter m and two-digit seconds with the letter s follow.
8h33
